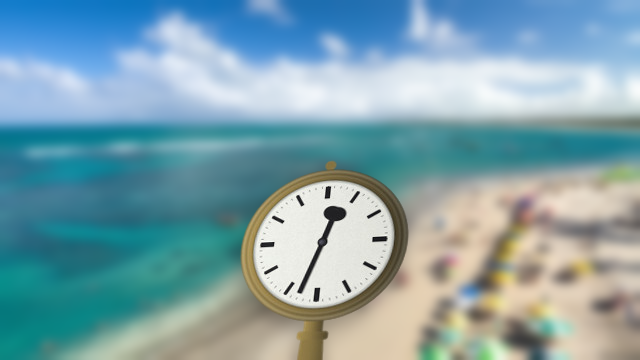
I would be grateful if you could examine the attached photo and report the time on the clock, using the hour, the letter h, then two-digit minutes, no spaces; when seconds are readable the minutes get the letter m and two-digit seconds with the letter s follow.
12h33
